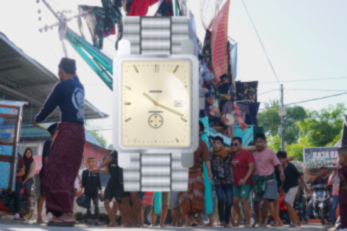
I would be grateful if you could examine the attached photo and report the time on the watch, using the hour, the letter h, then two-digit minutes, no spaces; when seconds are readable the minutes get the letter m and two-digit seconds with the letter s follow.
10h19
